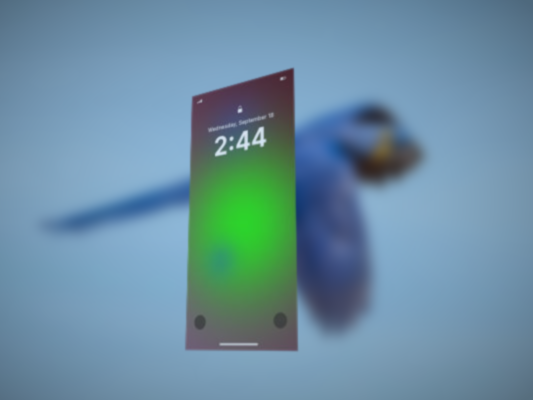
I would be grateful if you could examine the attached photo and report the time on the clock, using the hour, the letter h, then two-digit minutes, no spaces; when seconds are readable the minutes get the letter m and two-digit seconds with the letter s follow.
2h44
